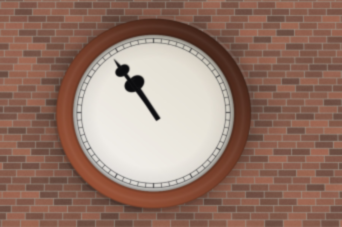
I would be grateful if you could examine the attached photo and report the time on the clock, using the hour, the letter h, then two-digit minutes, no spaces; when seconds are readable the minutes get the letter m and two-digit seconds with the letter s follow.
10h54
